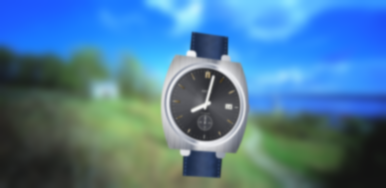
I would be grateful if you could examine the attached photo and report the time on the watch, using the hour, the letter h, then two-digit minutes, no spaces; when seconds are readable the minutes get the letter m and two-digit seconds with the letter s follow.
8h02
